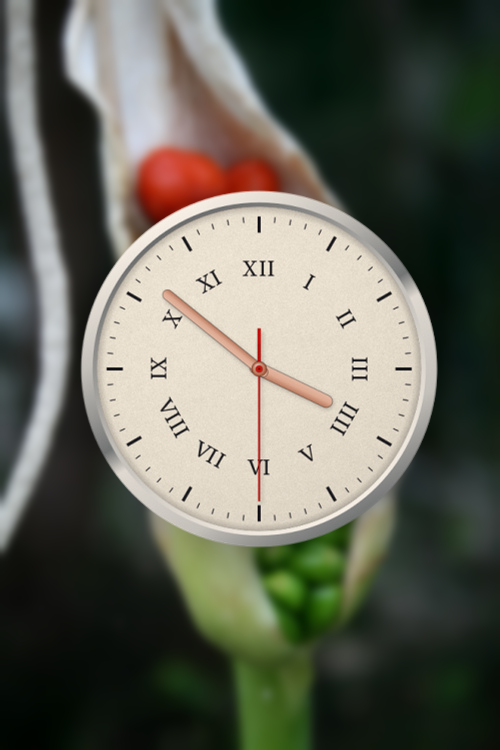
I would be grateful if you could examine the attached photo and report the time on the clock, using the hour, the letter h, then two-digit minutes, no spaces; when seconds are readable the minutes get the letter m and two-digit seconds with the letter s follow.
3h51m30s
